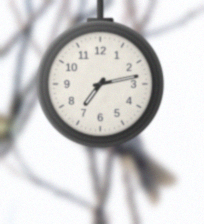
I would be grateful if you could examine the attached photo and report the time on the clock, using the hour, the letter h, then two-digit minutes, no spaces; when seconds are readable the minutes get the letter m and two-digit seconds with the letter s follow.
7h13
